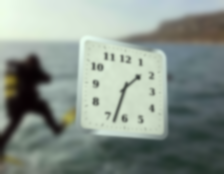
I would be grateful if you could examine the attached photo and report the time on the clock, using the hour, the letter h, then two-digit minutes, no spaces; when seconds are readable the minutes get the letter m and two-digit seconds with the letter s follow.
1h33
